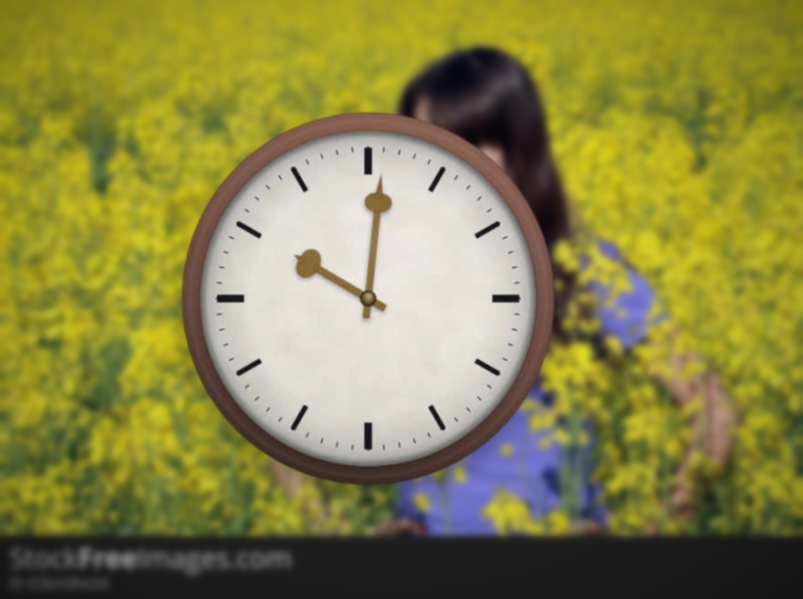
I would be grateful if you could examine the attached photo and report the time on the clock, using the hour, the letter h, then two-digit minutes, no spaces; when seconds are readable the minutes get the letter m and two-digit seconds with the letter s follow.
10h01
